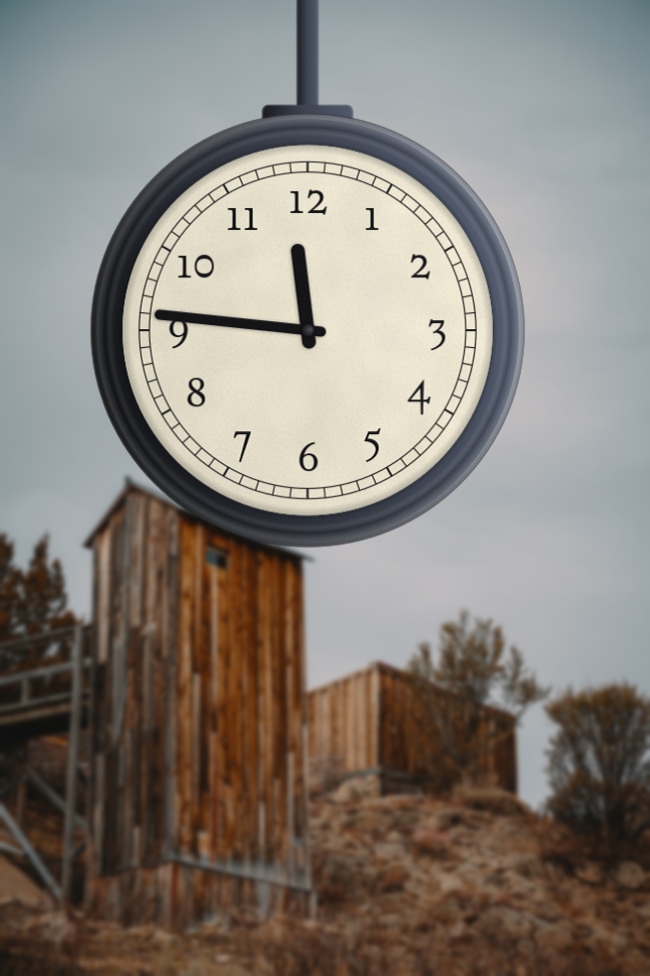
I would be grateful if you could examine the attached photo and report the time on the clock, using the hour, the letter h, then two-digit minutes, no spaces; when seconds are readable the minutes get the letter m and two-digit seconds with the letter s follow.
11h46
